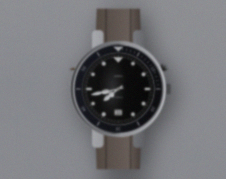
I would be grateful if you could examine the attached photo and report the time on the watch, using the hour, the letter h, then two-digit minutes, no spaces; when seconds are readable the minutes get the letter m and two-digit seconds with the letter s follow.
7h43
